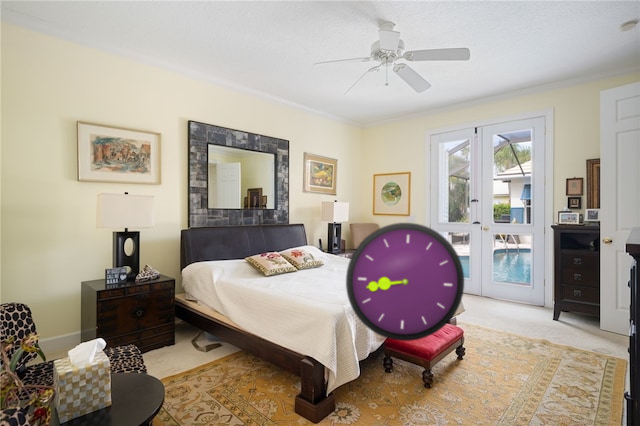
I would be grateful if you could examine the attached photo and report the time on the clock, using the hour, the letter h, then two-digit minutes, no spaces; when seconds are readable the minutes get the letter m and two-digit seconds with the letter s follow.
8h43
